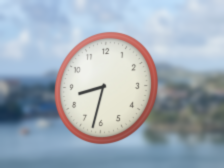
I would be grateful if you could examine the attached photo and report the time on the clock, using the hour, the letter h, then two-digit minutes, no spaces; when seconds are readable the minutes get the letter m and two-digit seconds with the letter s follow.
8h32
